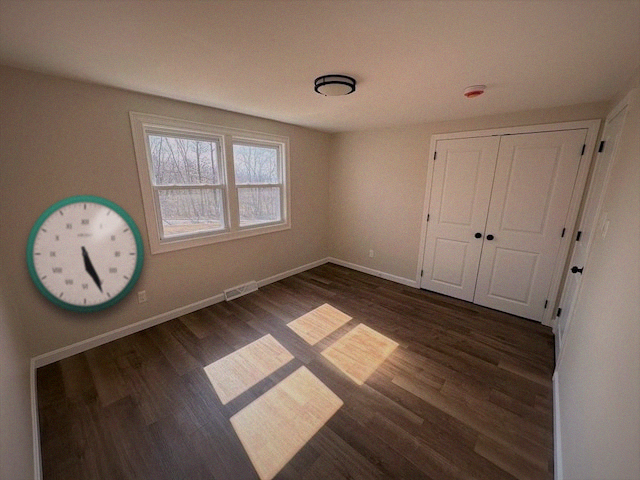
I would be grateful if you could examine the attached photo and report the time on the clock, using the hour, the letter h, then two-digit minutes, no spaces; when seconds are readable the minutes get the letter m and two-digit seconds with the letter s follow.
5h26
